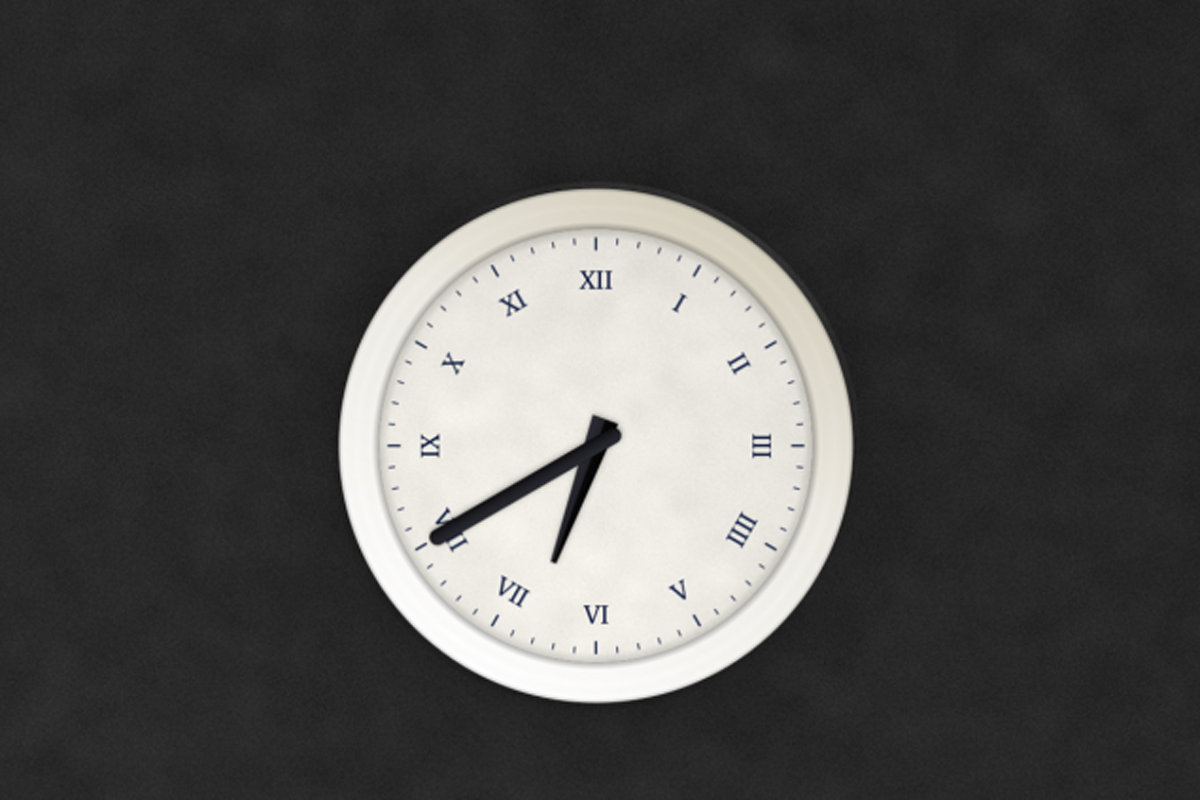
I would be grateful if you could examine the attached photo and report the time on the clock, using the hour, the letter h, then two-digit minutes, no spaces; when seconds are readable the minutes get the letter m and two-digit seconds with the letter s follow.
6h40
